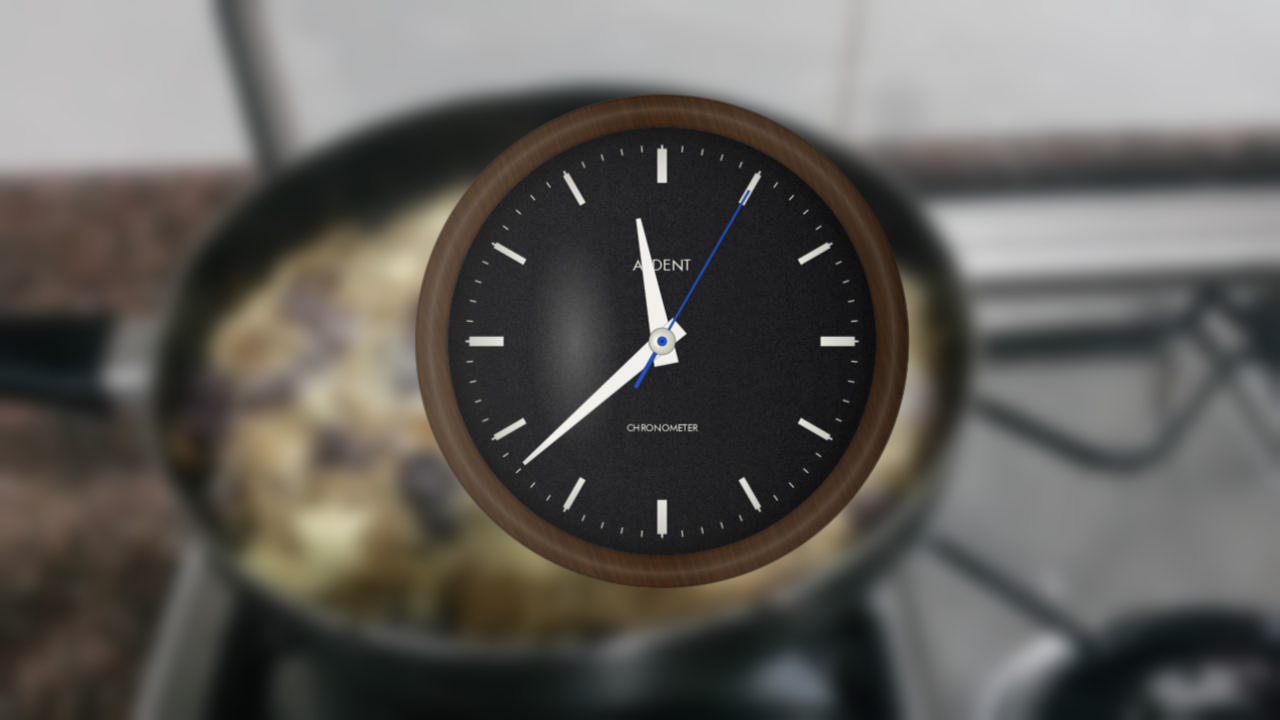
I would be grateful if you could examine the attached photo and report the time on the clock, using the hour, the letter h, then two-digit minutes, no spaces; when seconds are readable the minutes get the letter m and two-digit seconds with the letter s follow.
11h38m05s
